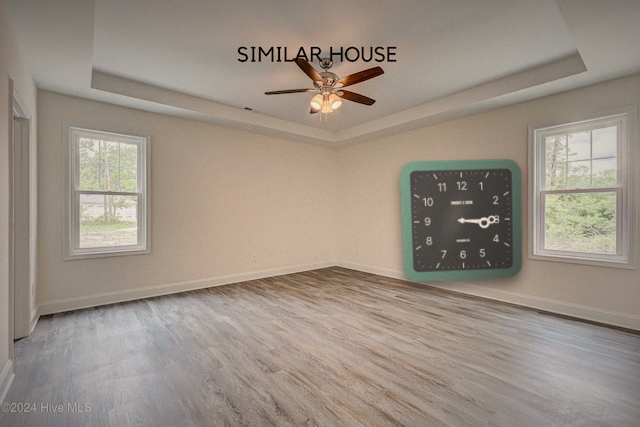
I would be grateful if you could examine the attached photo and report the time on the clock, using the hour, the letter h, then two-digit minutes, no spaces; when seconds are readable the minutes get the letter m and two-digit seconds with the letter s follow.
3h15
